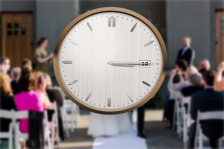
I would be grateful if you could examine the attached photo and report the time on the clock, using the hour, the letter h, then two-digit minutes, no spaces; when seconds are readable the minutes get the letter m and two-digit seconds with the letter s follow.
3h15
